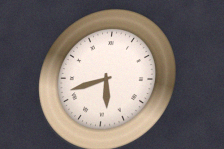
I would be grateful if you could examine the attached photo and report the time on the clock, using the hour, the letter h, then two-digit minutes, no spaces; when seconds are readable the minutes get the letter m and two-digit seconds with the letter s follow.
5h42
